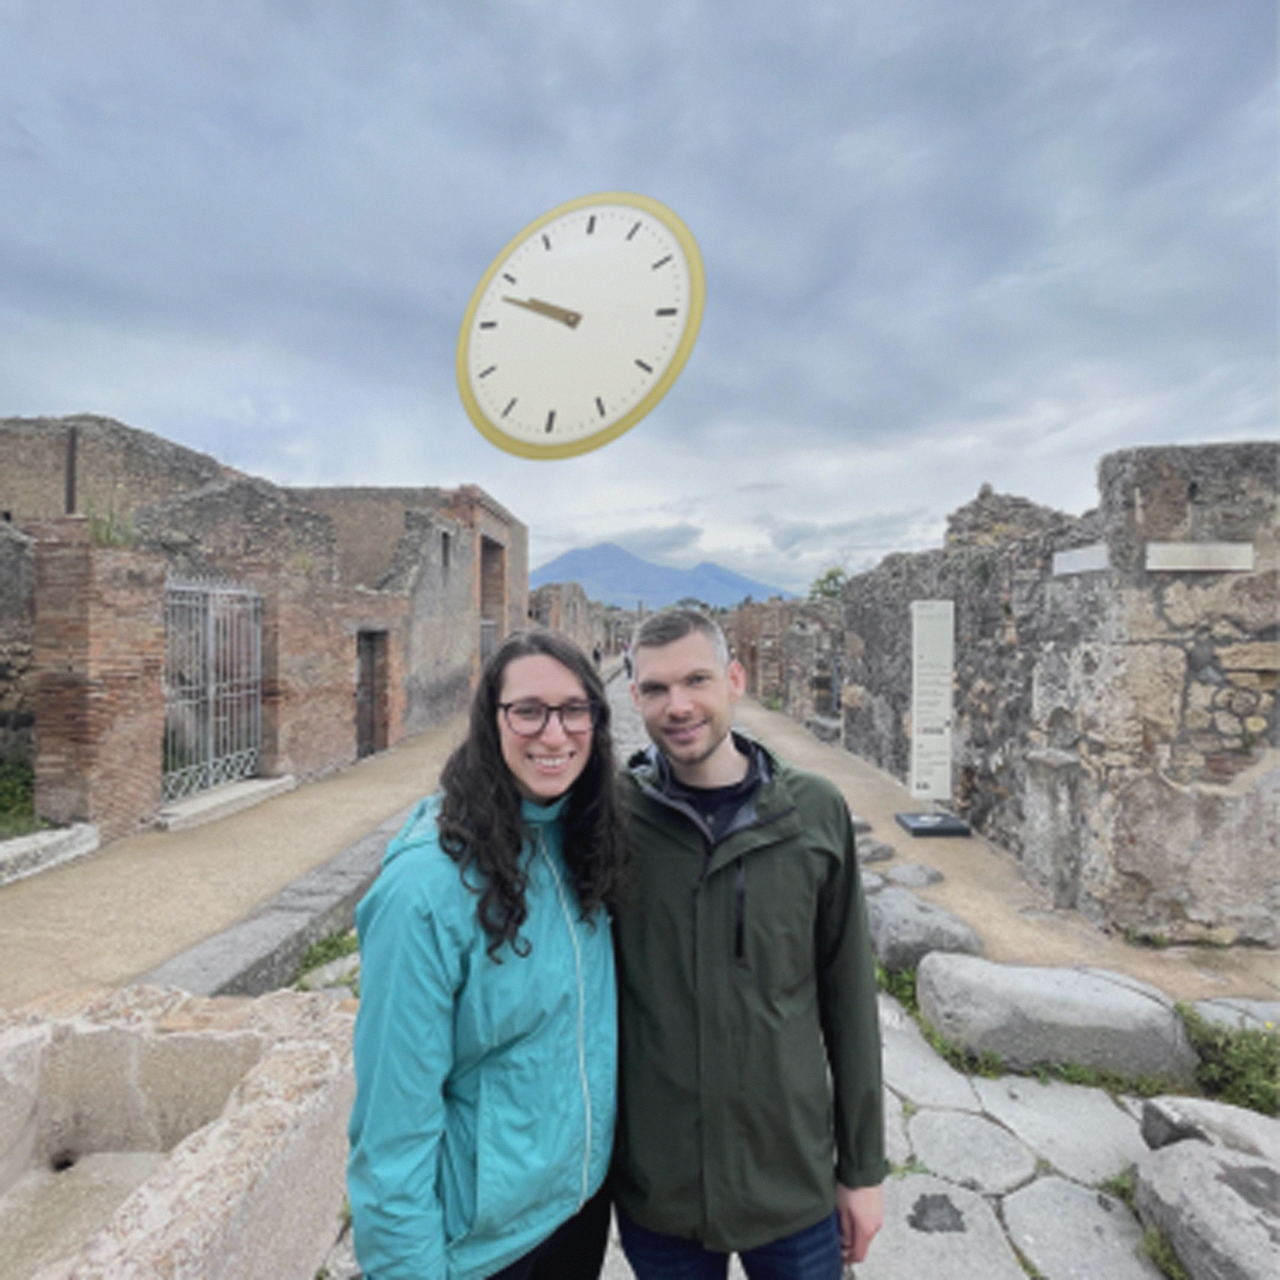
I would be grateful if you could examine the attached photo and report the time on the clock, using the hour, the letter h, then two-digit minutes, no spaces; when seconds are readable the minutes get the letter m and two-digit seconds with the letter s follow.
9h48
